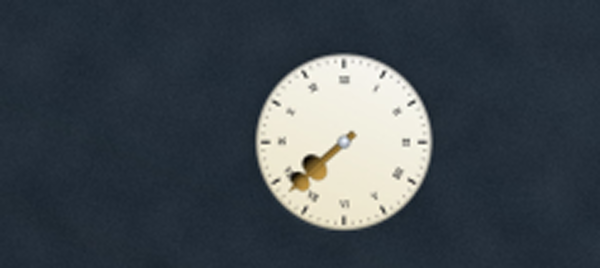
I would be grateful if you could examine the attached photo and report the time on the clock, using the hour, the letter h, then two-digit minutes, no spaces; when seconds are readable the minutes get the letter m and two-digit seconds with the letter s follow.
7h38
